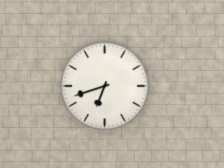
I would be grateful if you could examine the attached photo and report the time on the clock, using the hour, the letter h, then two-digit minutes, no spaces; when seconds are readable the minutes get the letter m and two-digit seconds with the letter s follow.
6h42
